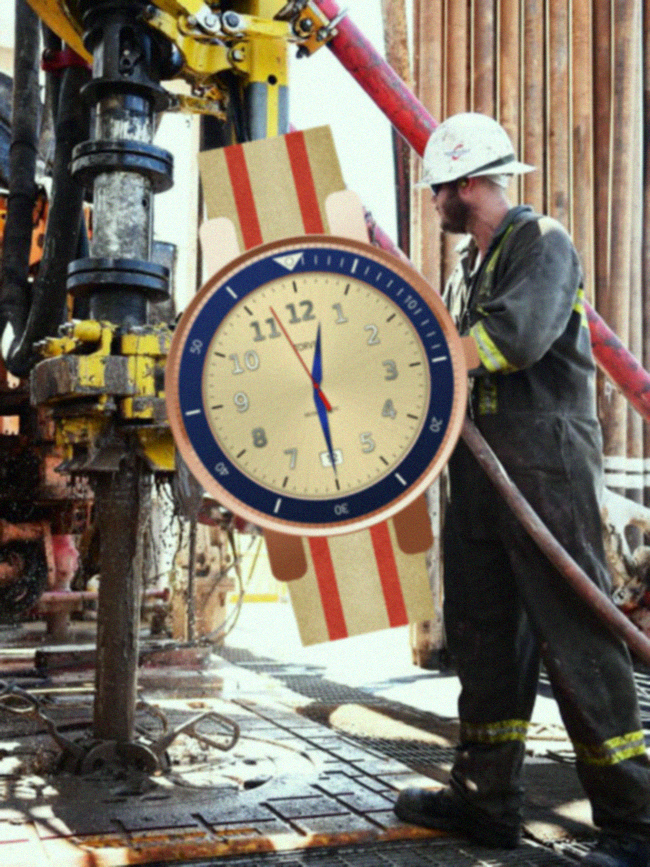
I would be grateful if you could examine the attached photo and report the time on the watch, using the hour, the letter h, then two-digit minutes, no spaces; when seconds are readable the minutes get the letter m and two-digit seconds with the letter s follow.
12h29m57s
